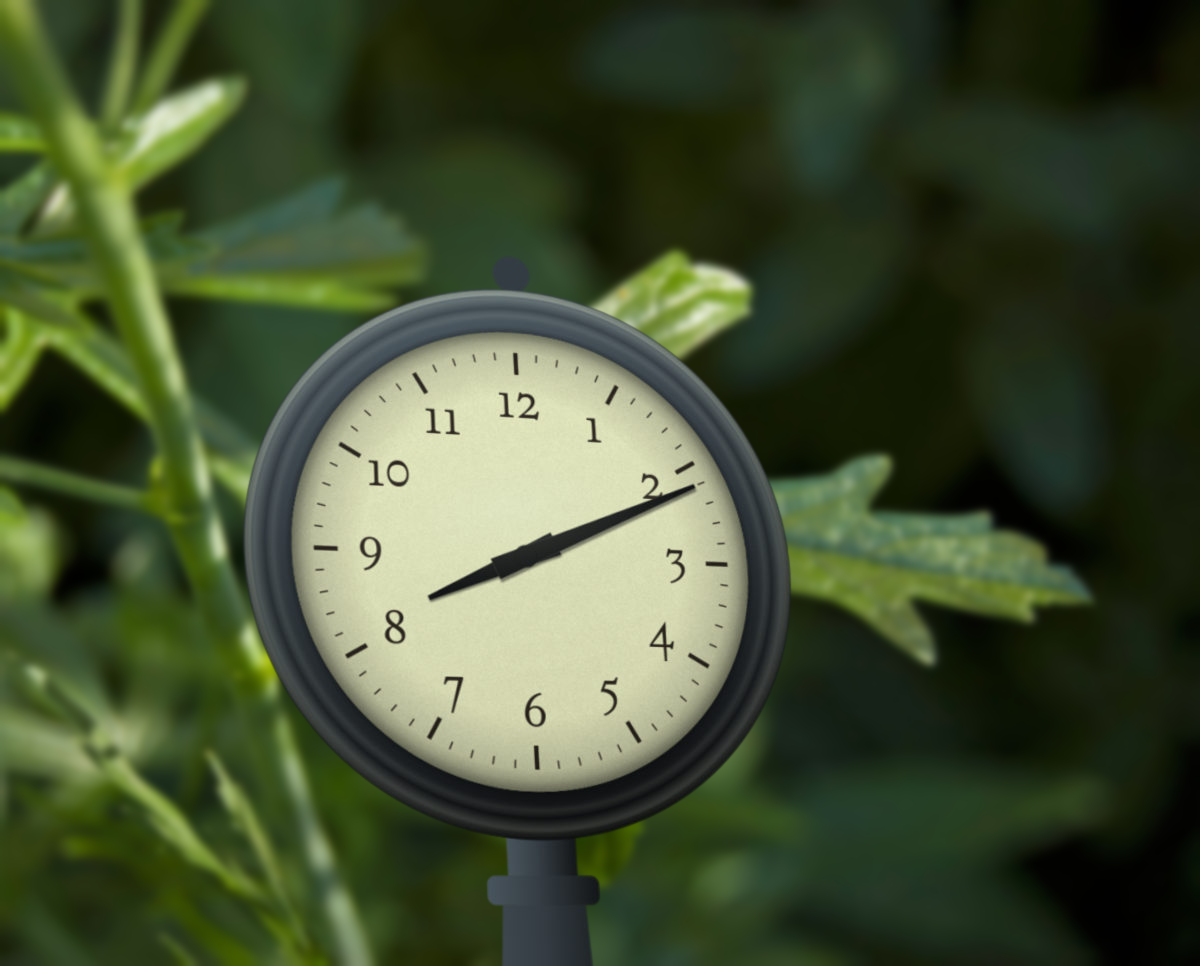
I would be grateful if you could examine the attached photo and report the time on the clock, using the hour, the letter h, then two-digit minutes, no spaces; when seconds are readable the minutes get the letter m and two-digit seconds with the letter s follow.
8h11
